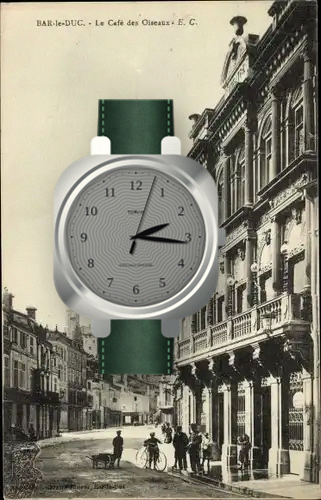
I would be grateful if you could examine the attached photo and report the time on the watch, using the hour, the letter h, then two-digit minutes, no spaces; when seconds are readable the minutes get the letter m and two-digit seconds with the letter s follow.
2h16m03s
